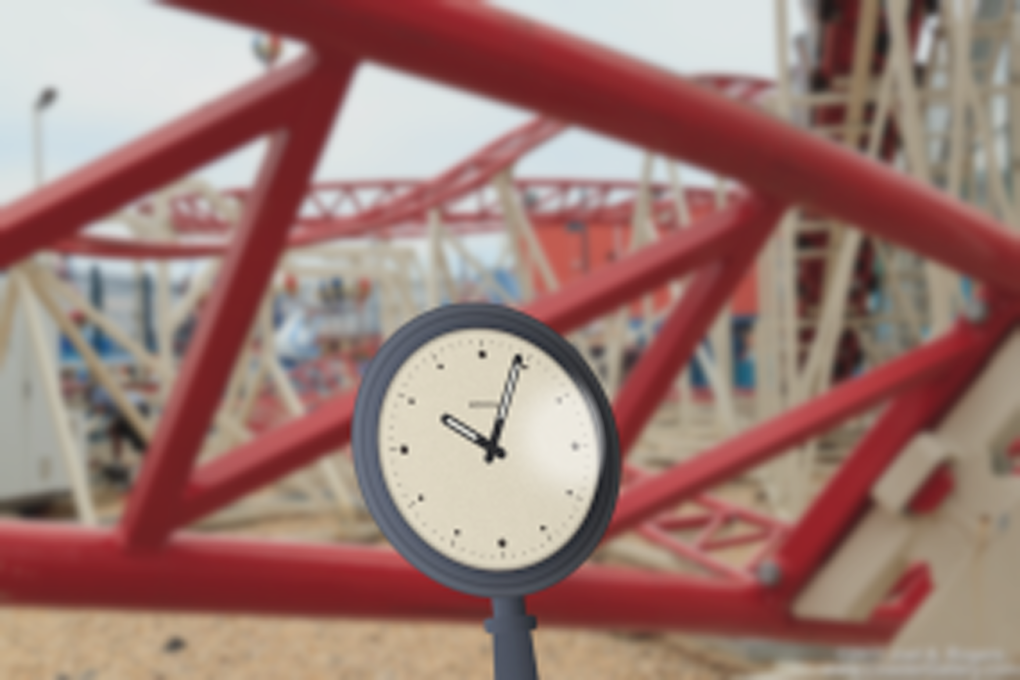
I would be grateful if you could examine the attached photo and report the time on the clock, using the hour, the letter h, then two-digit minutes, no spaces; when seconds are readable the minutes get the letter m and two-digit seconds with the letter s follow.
10h04
